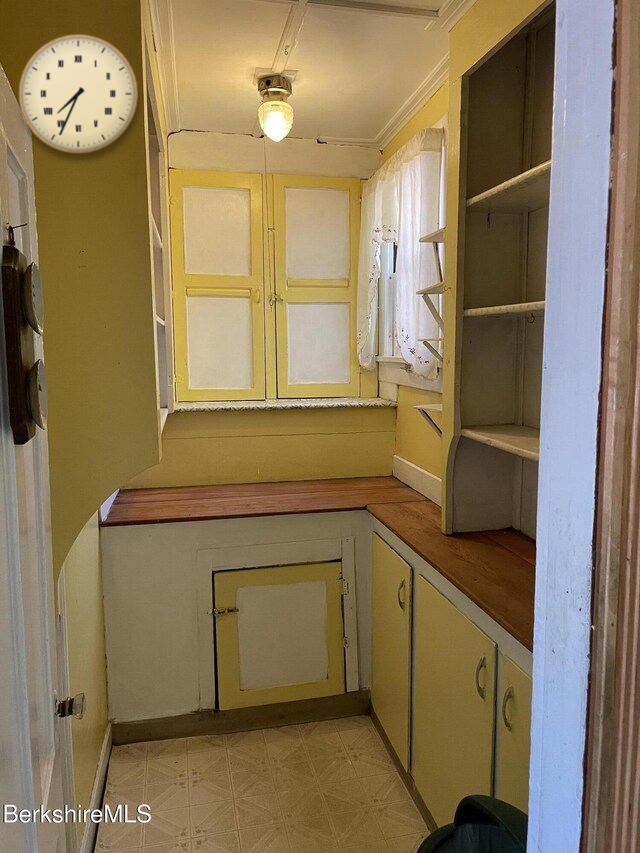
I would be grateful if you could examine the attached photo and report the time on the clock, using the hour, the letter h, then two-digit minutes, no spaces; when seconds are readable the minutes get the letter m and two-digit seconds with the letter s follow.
7h34
